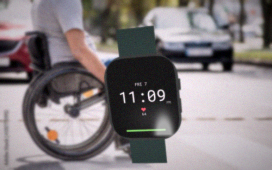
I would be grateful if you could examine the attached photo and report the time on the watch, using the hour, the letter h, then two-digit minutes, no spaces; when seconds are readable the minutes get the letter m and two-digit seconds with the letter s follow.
11h09
